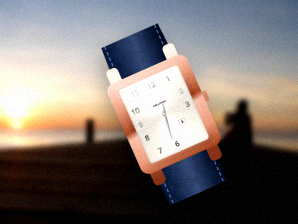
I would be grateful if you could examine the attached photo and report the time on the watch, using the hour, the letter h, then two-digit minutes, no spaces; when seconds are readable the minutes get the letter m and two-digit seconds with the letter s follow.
12h31
